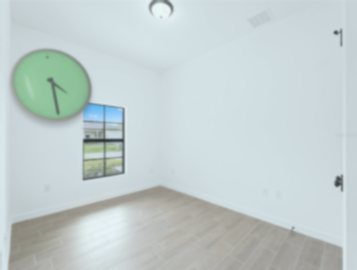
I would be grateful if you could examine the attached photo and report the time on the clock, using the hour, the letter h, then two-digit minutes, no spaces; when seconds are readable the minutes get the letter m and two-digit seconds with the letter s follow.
4h30
